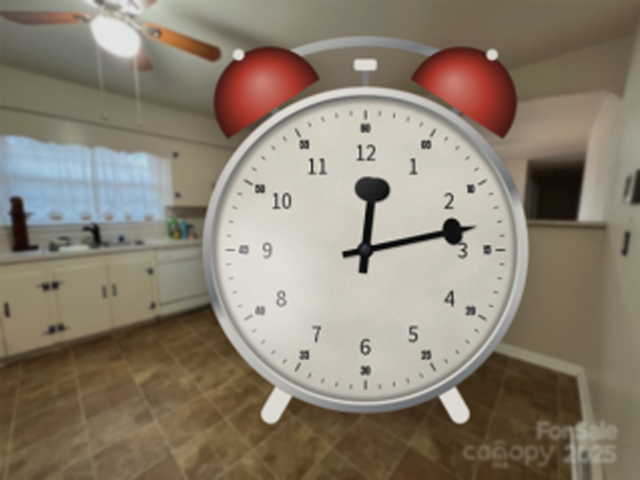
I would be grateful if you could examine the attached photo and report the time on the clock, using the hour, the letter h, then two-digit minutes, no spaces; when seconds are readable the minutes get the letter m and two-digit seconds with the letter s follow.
12h13
